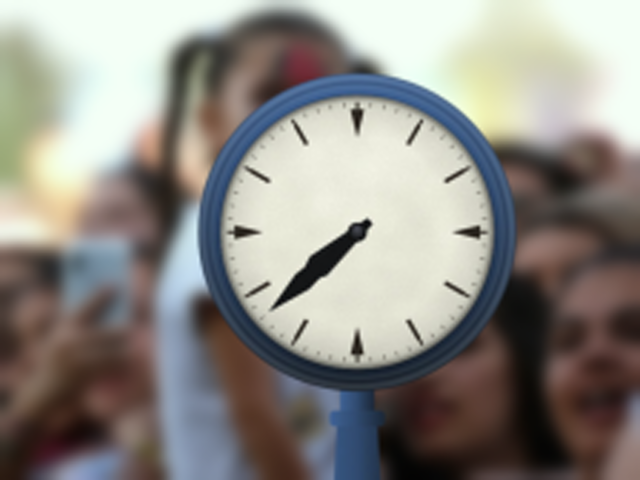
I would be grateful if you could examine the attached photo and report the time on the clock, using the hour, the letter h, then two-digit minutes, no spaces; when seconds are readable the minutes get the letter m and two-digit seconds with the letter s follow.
7h38
